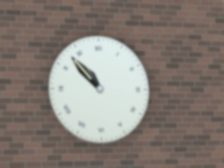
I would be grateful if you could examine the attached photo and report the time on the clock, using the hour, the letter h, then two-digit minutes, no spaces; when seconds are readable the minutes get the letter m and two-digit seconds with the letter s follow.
10h53
